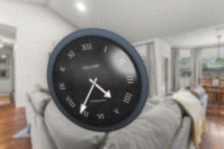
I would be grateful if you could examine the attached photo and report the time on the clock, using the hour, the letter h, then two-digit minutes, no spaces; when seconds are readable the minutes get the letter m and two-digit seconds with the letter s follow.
4h36
